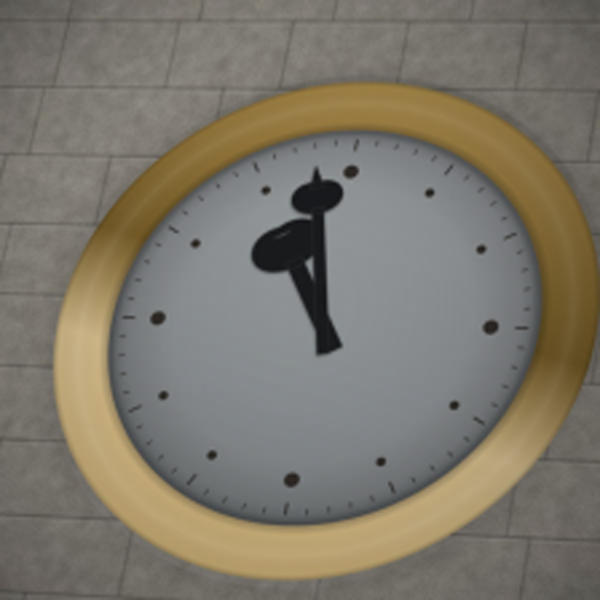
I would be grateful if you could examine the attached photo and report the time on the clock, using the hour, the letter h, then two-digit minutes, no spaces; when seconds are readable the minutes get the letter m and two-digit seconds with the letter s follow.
10h58
